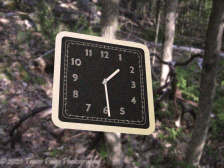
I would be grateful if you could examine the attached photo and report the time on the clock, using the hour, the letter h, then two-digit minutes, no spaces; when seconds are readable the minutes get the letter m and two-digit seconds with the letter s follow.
1h29
